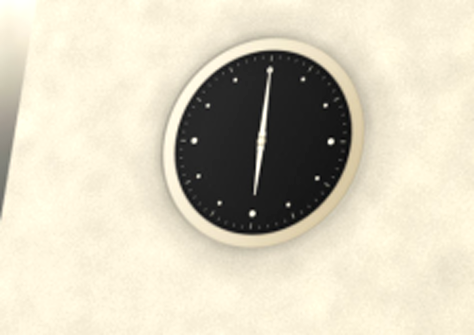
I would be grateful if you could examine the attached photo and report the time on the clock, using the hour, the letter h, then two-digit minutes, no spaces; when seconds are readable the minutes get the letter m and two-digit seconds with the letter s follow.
6h00
